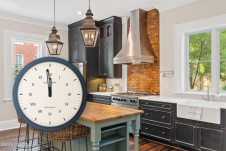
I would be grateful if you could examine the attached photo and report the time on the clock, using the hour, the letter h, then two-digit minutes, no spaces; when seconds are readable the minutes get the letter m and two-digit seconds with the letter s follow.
11h59
